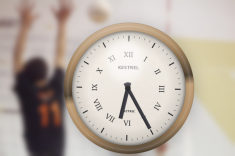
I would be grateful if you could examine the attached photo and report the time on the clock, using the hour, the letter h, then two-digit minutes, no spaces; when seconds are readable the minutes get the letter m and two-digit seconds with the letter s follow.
6h25
